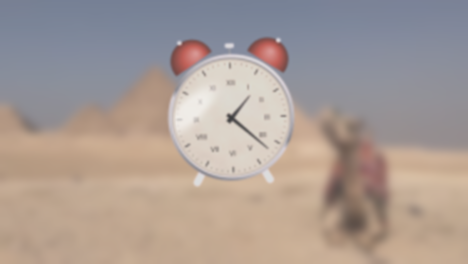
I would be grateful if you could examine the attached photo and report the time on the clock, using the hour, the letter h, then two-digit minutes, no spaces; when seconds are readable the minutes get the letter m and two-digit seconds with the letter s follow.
1h22
